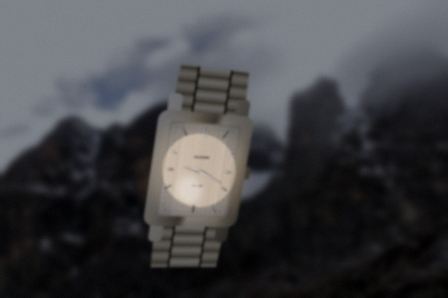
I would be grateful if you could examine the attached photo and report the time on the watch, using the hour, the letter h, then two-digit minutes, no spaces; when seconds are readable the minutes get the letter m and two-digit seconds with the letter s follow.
9h19
